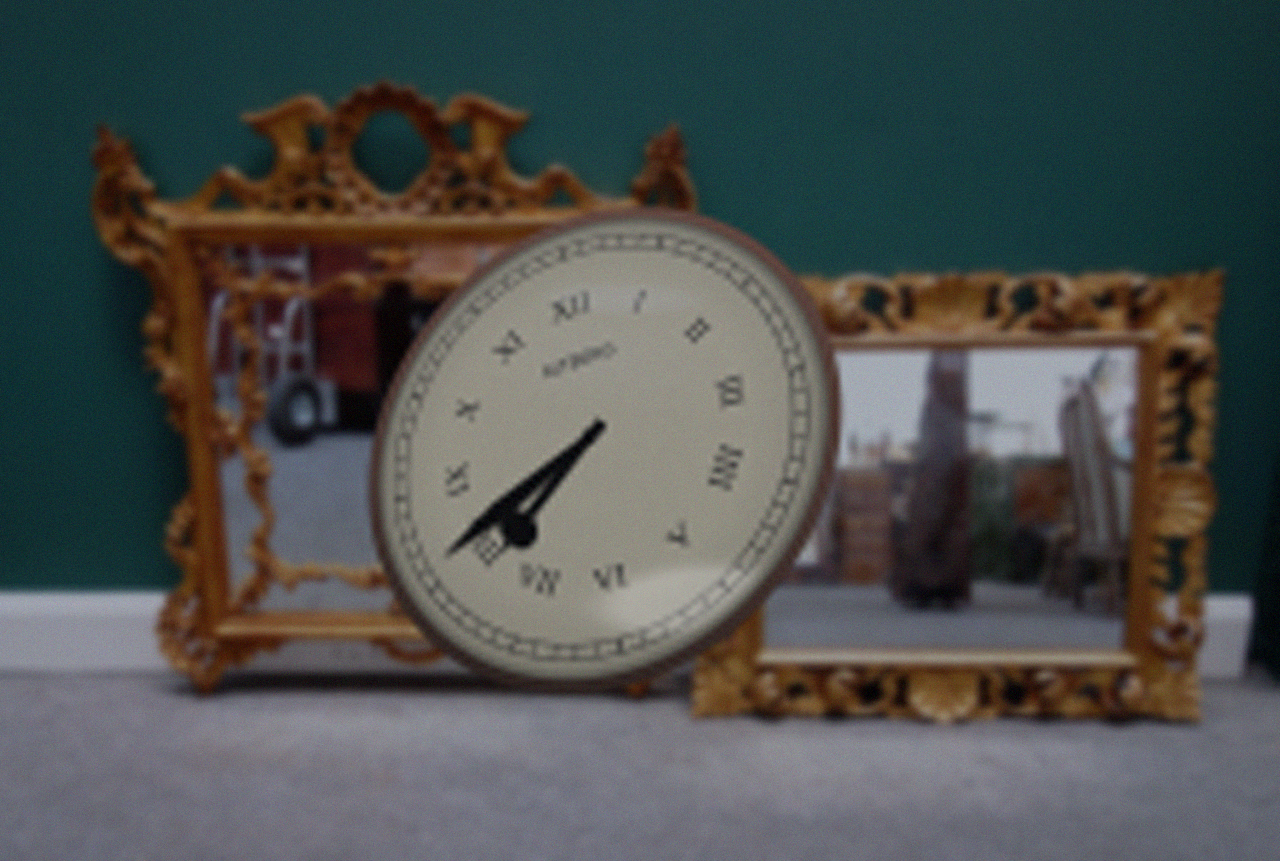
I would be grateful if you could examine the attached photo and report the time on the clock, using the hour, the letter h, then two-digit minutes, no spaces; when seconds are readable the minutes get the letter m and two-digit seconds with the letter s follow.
7h41
